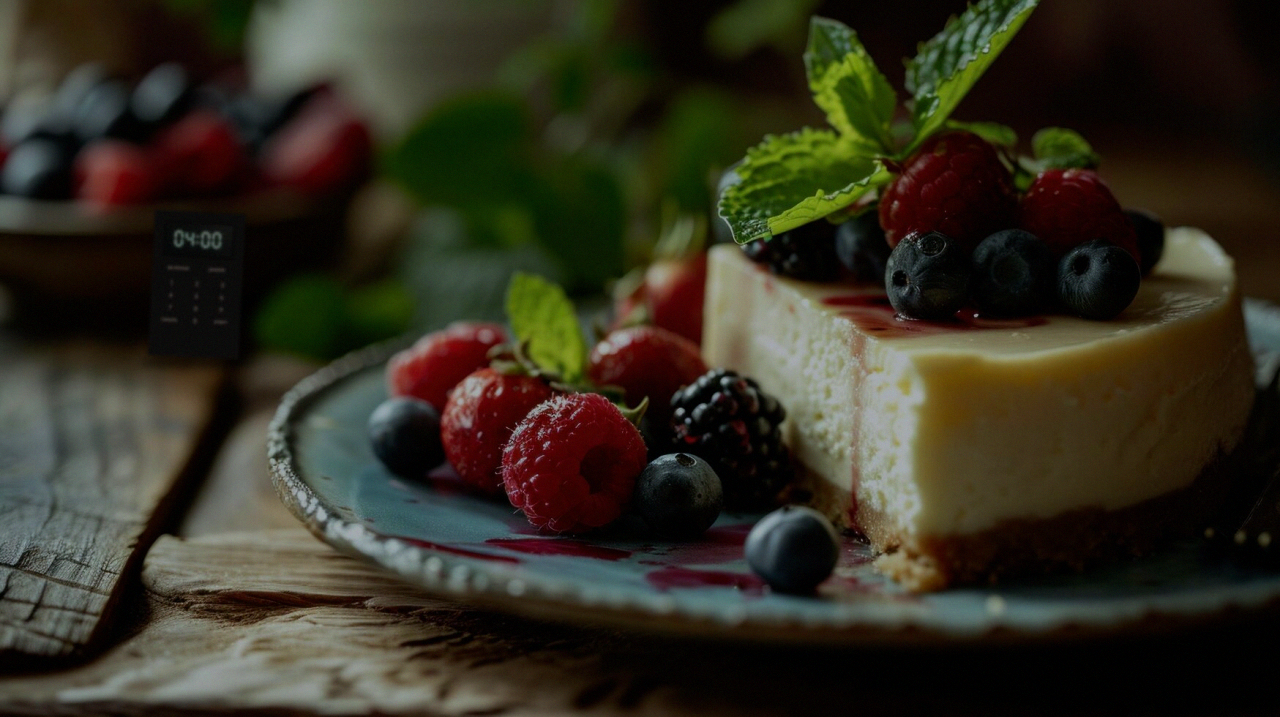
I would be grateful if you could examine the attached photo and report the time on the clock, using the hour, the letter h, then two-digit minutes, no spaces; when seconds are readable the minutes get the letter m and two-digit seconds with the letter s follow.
4h00
